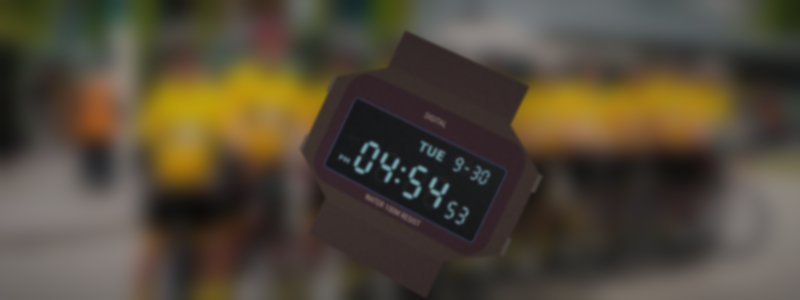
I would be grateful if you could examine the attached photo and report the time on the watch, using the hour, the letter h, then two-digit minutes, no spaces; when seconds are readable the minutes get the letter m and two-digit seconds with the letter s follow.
4h54m53s
